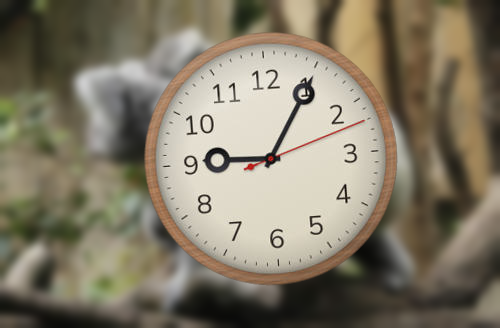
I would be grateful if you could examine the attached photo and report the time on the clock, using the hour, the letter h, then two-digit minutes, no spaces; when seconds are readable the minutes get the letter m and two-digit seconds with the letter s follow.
9h05m12s
